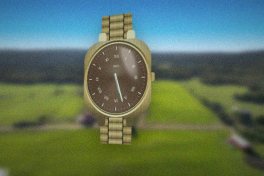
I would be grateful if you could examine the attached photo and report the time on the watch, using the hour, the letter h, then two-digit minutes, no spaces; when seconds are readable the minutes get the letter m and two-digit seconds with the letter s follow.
5h27
